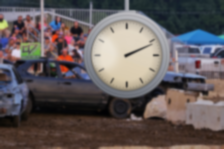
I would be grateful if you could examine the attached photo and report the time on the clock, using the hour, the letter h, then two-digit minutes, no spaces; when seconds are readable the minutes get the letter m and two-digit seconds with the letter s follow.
2h11
